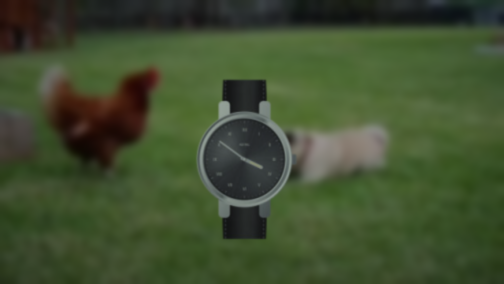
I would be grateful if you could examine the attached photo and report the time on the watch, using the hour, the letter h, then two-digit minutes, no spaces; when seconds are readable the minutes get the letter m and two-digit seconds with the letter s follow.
3h51
